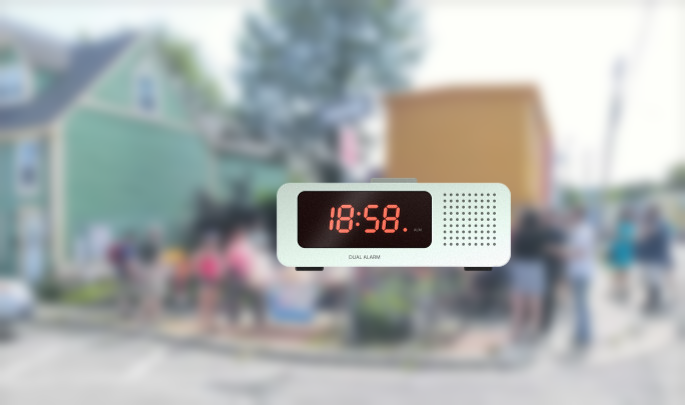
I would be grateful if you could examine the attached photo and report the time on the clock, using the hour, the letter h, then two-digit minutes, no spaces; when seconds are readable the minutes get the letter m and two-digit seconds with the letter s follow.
18h58
